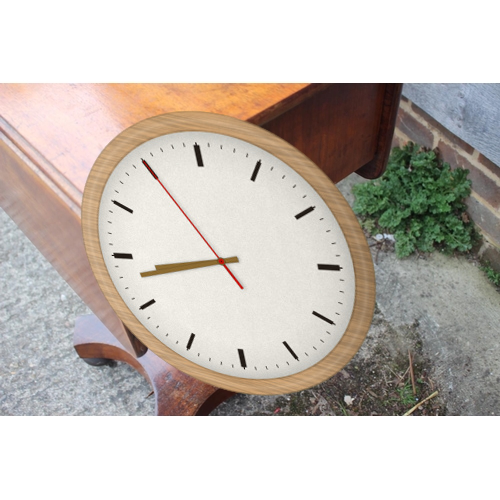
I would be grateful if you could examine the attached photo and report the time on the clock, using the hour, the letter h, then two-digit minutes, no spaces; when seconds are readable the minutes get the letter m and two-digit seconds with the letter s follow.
8h42m55s
